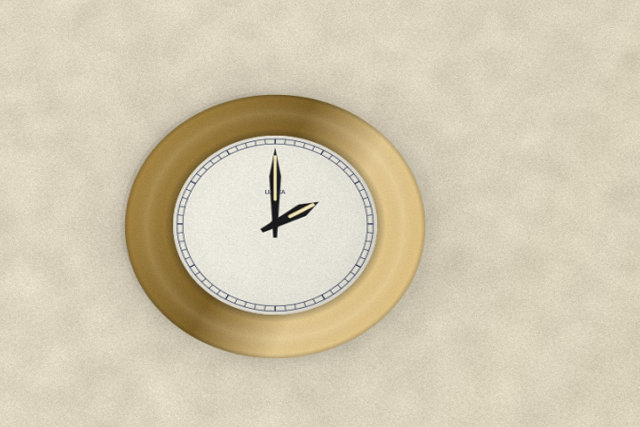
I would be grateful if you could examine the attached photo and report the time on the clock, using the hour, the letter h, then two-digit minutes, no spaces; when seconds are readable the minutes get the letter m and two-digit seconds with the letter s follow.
2h00
